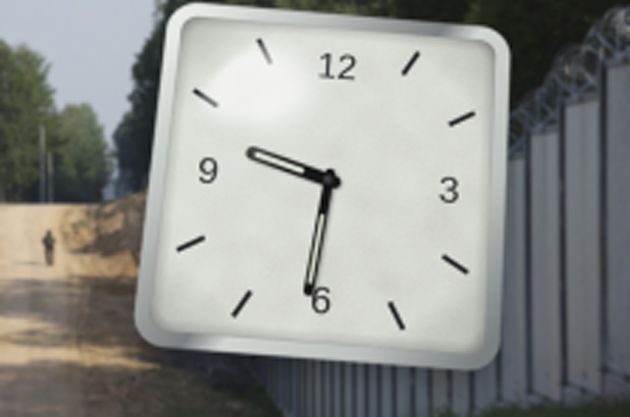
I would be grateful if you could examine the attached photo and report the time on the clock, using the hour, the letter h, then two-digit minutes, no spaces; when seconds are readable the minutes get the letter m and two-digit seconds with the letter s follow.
9h31
